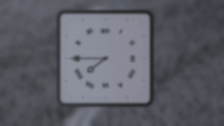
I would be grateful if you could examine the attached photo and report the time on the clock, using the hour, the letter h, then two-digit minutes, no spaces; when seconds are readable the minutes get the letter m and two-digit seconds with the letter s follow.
7h45
